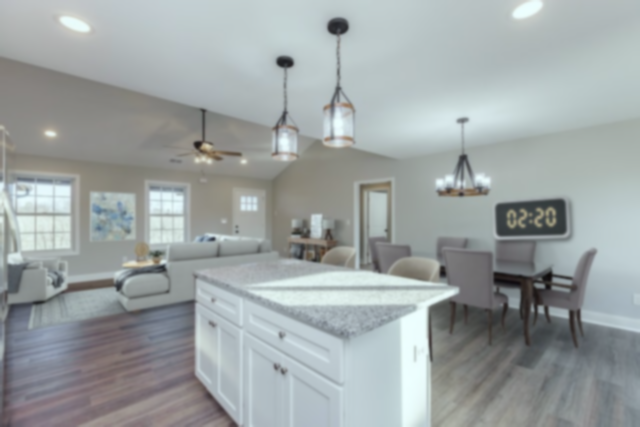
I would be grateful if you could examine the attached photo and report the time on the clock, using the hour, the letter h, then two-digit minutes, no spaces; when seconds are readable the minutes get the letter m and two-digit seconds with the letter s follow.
2h20
